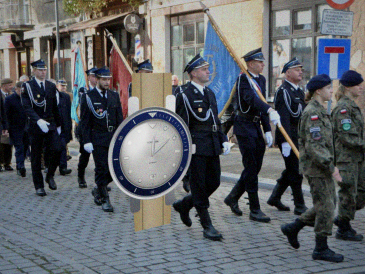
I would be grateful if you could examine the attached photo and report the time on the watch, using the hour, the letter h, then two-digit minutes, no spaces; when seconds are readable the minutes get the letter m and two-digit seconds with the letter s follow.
12h09
